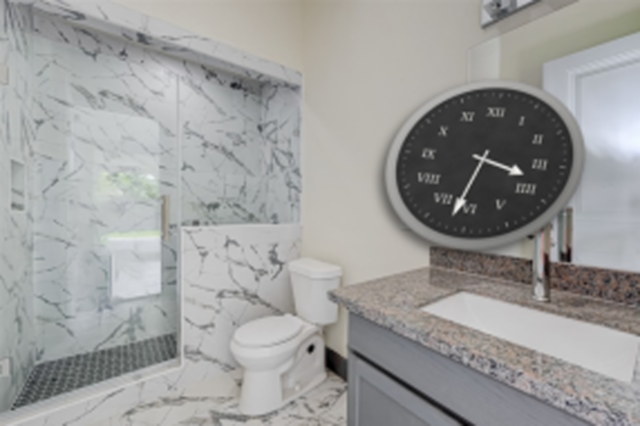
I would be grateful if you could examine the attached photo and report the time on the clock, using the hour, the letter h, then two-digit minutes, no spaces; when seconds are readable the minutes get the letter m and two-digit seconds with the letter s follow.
3h32
